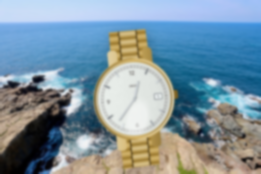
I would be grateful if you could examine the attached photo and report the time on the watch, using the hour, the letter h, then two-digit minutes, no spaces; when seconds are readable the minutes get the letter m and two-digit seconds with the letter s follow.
12h37
